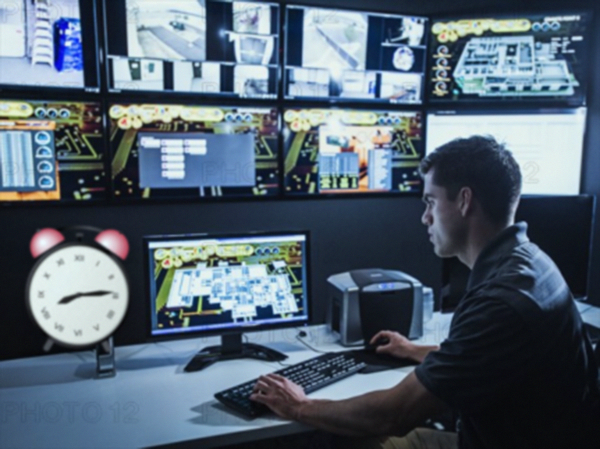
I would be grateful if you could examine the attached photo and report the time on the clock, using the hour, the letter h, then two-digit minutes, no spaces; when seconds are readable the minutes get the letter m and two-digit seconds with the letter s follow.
8h14
